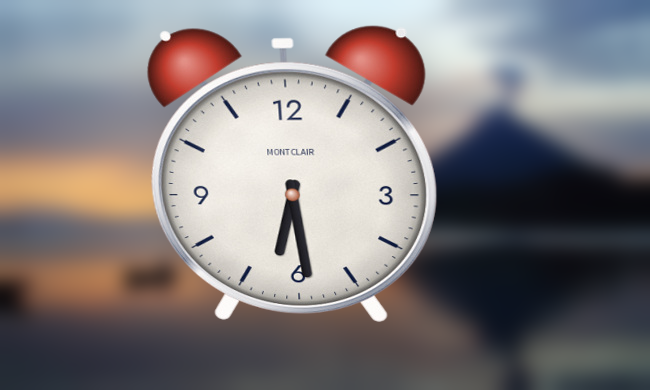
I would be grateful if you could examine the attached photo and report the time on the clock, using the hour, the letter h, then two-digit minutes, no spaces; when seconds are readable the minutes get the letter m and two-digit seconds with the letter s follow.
6h29
